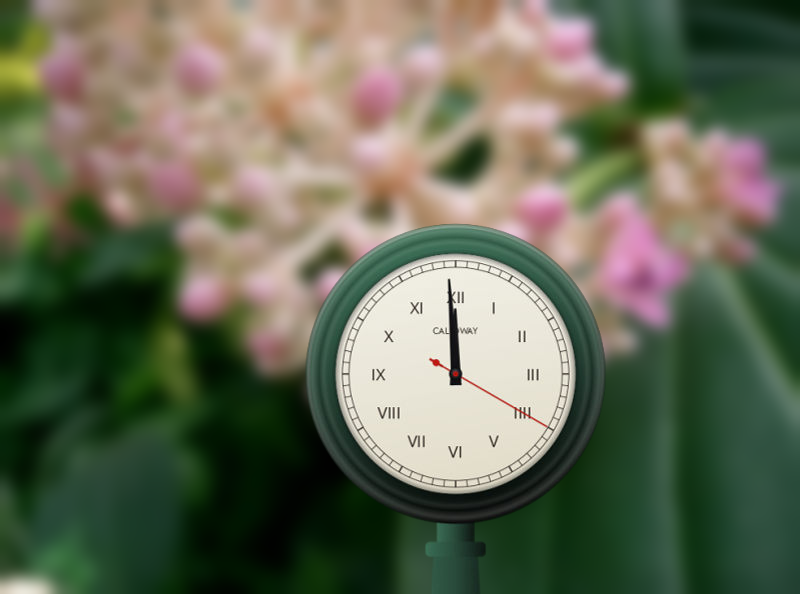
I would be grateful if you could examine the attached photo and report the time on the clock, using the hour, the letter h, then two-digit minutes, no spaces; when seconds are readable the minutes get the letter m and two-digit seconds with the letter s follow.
11h59m20s
